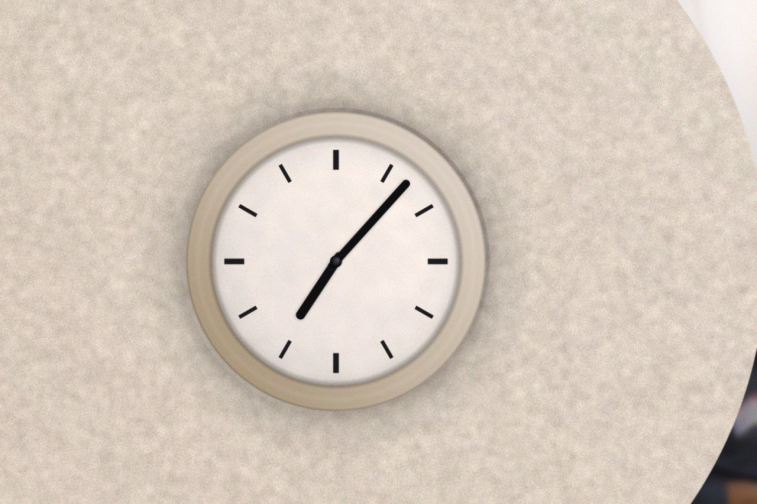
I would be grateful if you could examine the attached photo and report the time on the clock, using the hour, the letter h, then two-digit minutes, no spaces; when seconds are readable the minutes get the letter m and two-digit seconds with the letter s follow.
7h07
